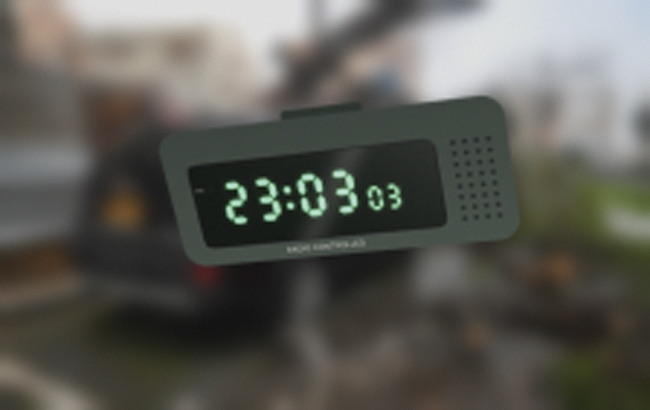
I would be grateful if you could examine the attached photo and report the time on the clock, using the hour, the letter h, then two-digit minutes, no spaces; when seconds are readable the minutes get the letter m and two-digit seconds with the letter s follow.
23h03m03s
